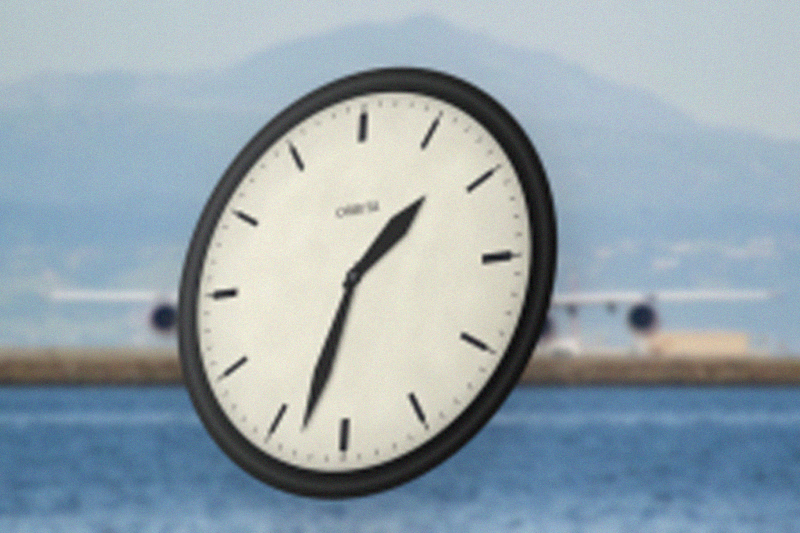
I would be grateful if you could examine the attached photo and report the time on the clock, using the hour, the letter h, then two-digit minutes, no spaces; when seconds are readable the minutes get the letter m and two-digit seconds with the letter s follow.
1h33
